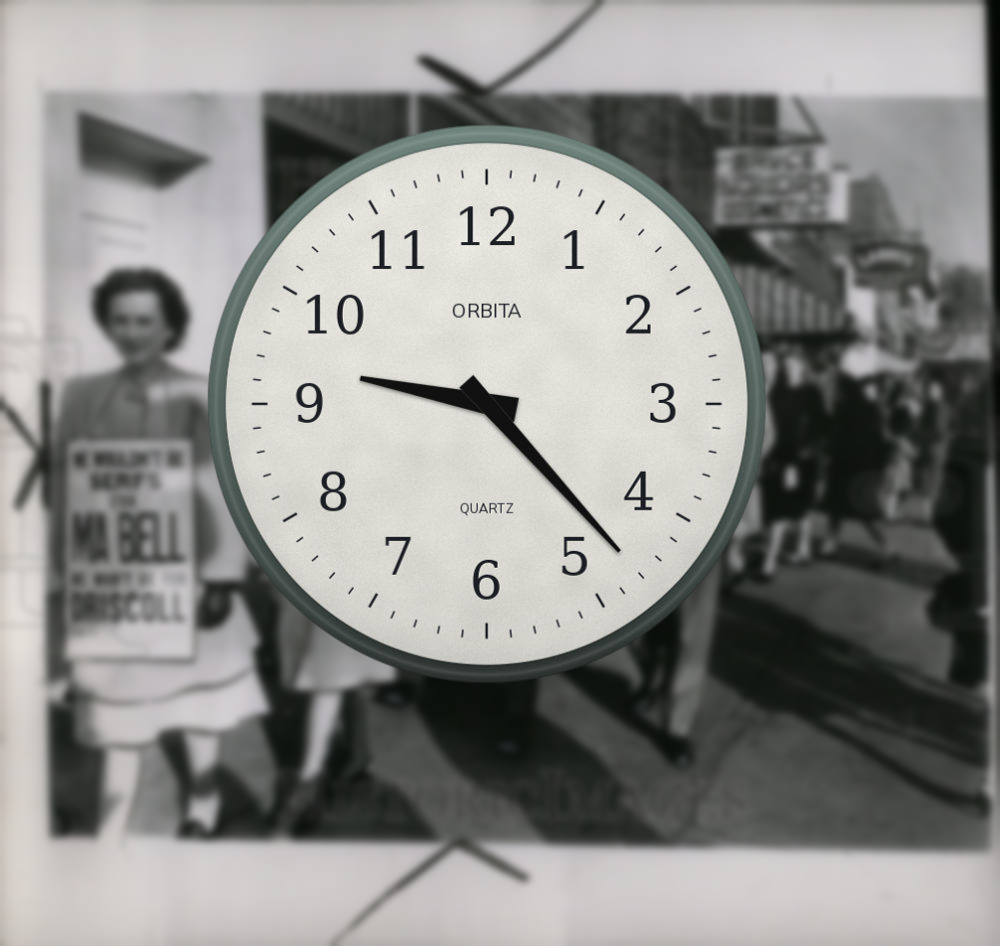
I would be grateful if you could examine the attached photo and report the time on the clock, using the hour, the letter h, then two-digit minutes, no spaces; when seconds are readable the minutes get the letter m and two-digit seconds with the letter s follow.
9h23
